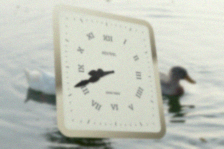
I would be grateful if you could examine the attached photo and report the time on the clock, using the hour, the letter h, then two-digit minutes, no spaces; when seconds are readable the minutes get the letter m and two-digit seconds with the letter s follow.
8h41
